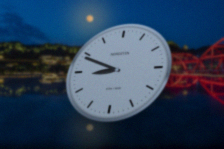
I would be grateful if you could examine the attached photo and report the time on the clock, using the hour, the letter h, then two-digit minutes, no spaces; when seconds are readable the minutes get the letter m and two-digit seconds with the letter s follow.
8h49
